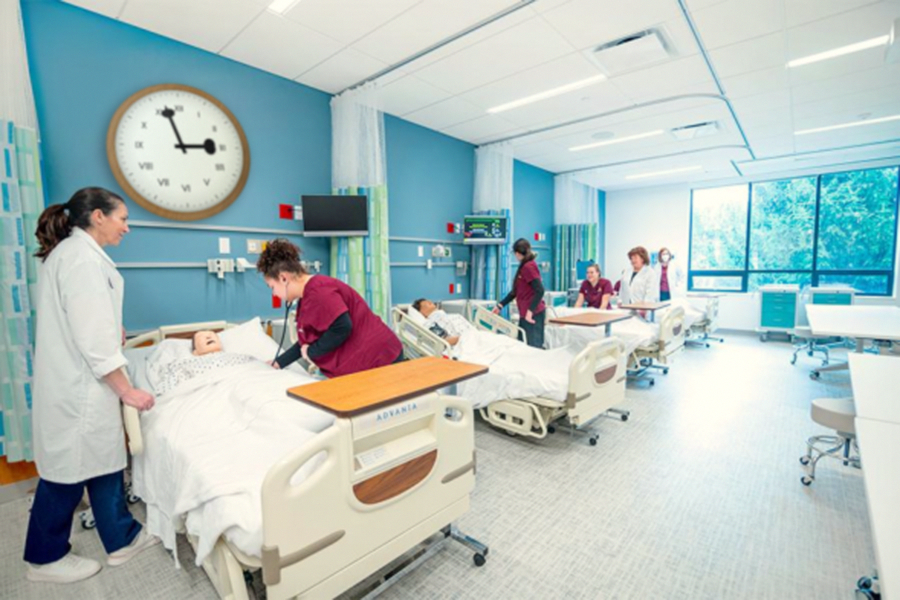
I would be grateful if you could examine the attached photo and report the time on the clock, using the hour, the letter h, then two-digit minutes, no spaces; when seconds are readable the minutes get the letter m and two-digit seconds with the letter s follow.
2h57
